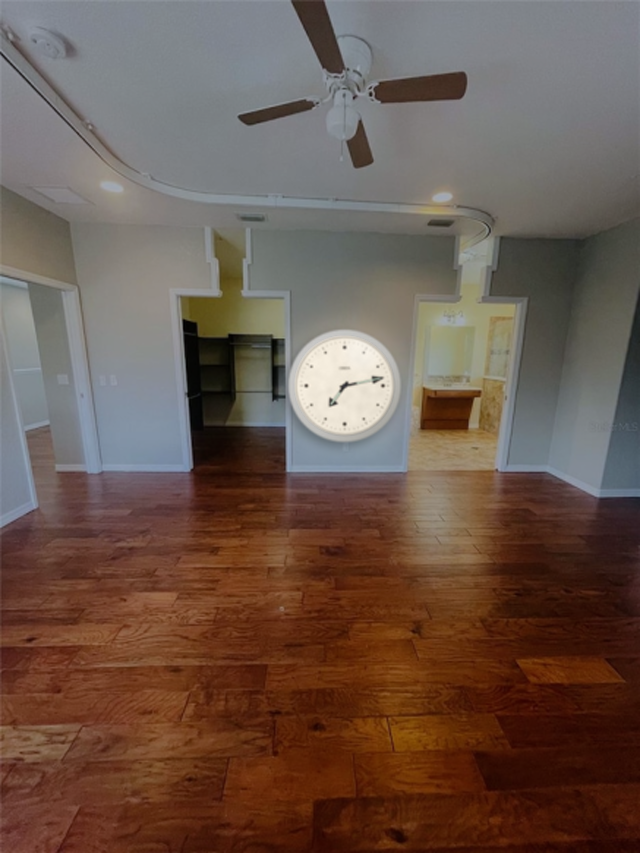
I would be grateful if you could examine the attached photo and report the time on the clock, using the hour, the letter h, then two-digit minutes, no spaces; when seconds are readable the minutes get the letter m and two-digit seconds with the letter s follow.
7h13
